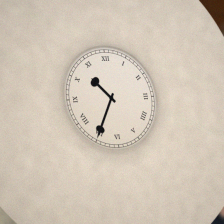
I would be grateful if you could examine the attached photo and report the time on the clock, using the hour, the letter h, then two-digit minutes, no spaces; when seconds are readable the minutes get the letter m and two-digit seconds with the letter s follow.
10h35
